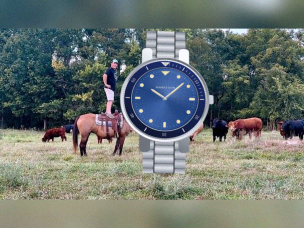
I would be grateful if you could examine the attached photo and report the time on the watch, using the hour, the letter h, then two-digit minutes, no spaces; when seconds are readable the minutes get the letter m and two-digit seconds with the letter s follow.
10h08
